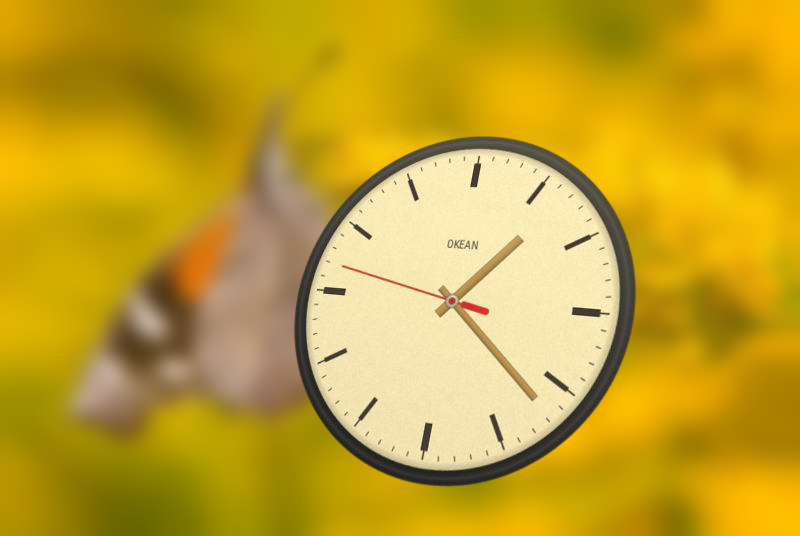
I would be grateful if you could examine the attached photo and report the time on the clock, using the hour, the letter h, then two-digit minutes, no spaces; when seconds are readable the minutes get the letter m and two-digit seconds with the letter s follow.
1h21m47s
